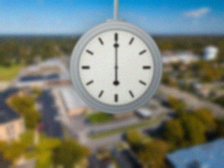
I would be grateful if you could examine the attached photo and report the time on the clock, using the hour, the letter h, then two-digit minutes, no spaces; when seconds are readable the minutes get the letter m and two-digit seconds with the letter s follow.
6h00
